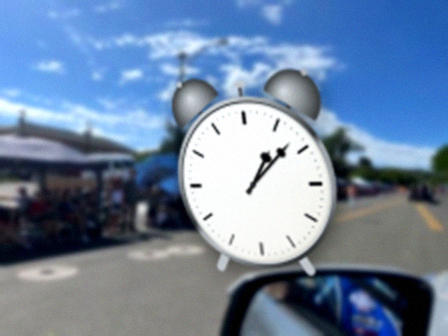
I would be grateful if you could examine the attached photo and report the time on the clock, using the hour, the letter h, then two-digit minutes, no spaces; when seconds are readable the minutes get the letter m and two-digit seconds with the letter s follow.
1h08
